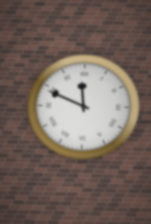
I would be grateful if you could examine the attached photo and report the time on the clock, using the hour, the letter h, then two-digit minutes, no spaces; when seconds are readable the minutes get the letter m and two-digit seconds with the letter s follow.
11h49
